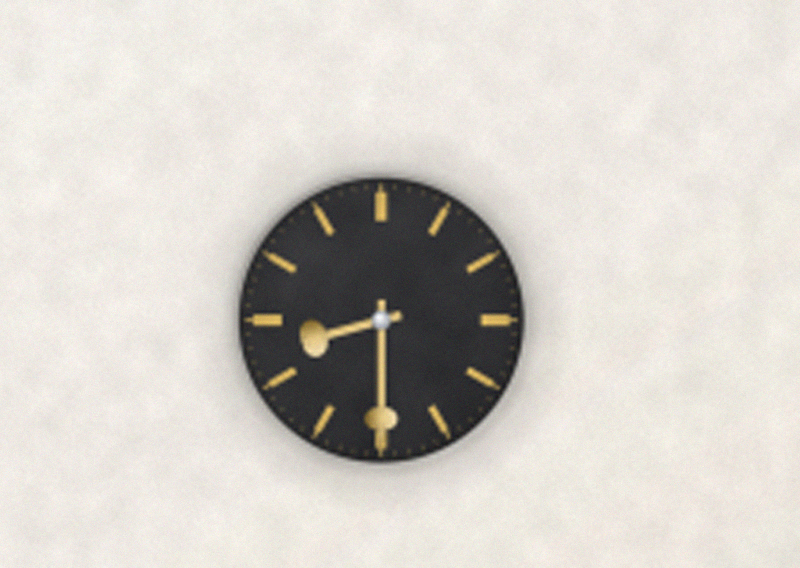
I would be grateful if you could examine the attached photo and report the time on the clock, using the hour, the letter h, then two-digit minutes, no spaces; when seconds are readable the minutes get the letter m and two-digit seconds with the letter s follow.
8h30
